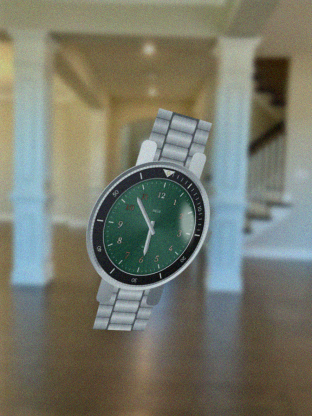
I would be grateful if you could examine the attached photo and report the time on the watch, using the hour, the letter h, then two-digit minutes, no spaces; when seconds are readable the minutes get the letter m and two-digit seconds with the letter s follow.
5h53
